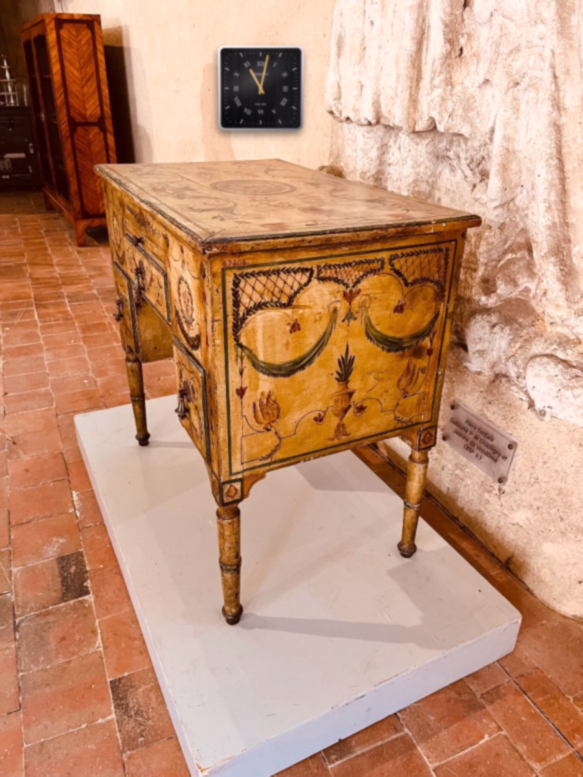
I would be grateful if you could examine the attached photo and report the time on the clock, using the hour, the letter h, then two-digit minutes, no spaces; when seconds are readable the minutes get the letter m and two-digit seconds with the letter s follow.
11h02
